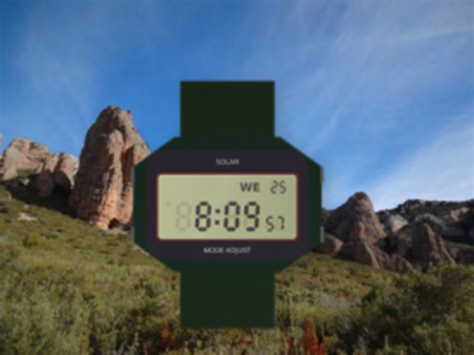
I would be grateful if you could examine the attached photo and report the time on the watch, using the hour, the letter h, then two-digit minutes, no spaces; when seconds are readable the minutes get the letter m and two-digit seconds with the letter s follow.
8h09m57s
